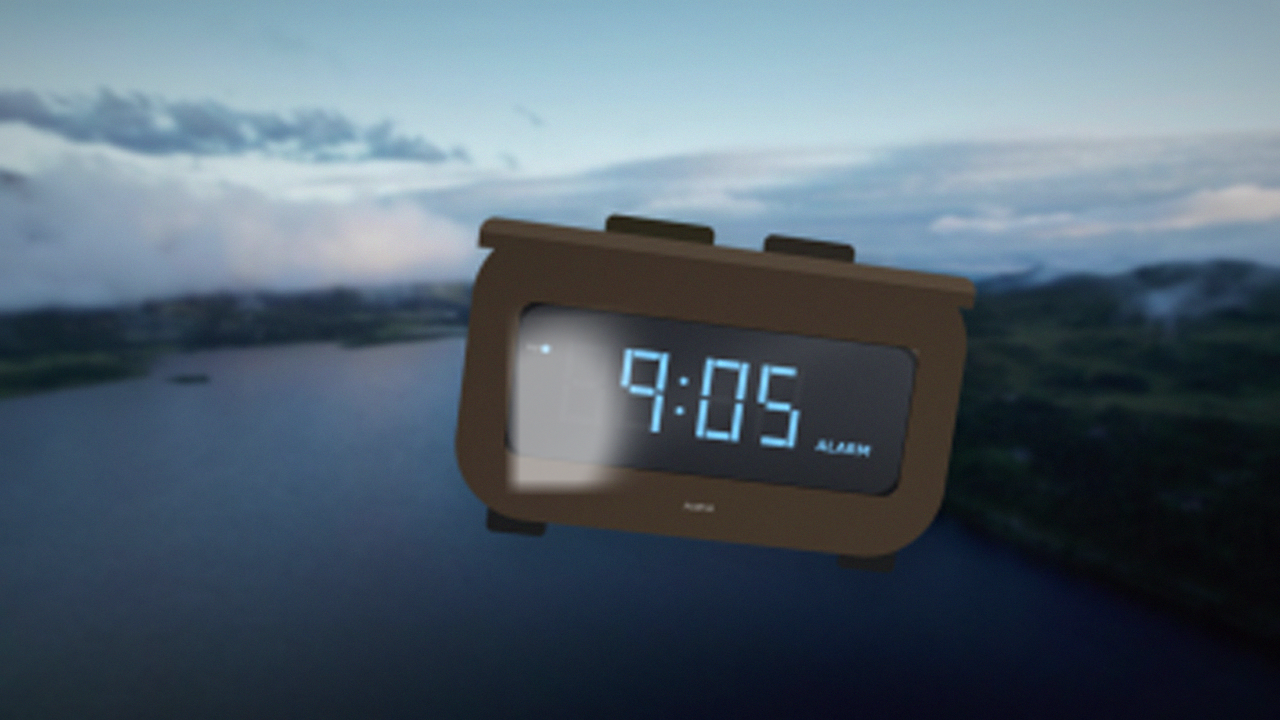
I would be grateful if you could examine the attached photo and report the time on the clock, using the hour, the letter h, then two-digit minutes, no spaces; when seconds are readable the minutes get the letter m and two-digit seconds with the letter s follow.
9h05
